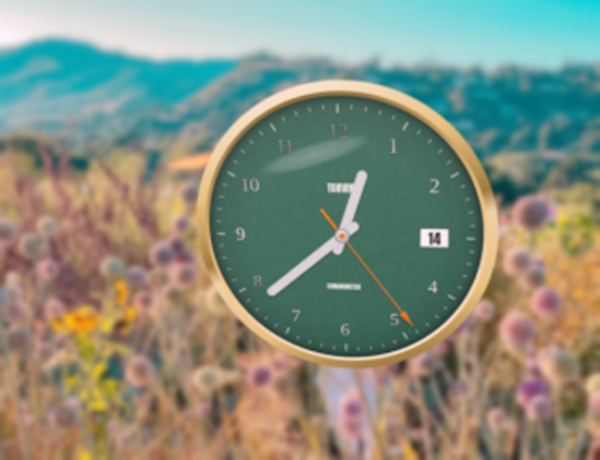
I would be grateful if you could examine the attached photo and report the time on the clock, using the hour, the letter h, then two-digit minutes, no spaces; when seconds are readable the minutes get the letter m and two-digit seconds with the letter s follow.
12h38m24s
